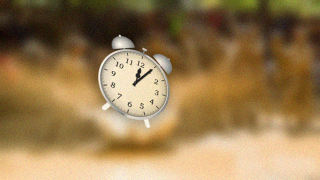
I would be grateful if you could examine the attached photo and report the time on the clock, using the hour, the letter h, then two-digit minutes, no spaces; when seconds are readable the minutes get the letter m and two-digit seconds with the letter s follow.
12h05
